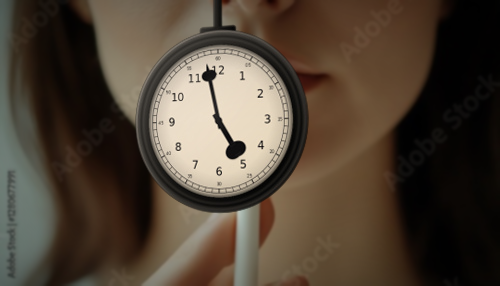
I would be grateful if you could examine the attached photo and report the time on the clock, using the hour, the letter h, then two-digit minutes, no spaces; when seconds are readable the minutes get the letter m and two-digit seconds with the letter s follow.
4h58
